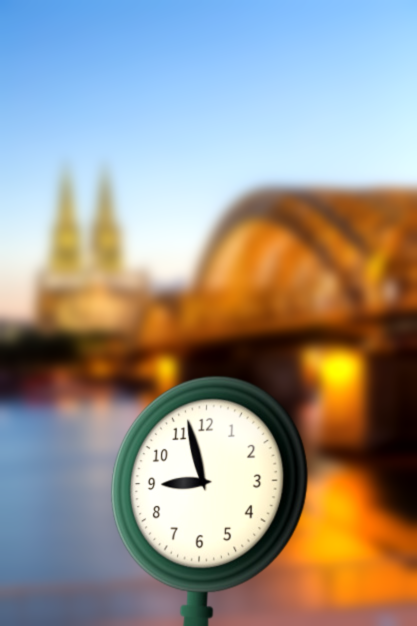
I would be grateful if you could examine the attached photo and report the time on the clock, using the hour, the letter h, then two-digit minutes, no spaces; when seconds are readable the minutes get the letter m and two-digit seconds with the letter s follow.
8h57
